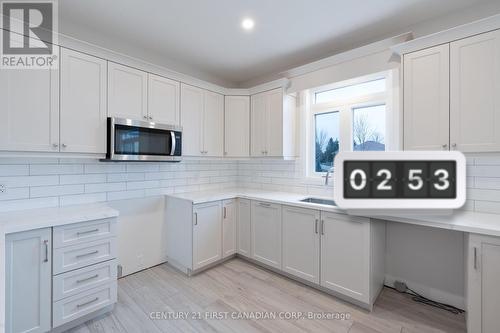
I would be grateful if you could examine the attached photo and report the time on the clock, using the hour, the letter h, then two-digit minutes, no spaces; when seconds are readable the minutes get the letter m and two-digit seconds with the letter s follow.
2h53
